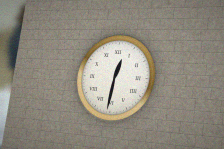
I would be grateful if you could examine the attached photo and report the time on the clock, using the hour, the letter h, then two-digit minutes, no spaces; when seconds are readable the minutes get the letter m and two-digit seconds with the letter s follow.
12h31
